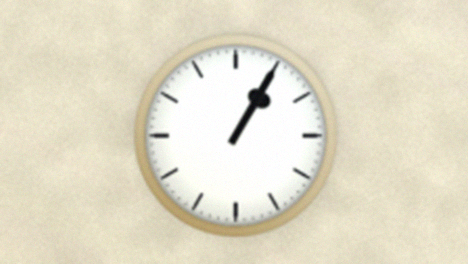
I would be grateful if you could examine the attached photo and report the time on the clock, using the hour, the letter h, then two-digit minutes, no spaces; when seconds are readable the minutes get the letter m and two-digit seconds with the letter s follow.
1h05
